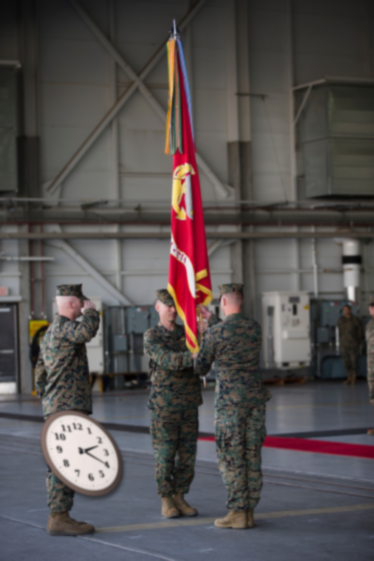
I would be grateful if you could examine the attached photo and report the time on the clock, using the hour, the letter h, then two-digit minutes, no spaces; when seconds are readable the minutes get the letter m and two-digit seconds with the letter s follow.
2h20
